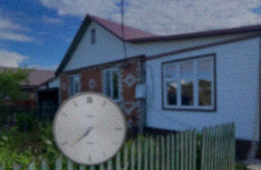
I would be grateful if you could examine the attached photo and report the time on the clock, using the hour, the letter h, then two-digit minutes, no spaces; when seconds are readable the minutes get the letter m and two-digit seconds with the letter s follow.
7h38
